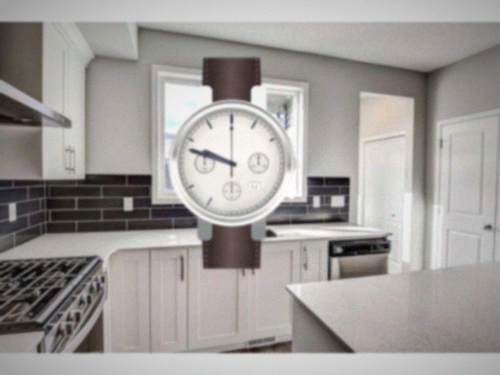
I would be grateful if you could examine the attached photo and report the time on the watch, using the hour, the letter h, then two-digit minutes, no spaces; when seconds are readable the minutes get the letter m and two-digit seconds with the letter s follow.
9h48
